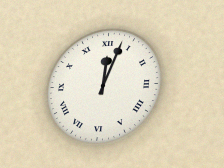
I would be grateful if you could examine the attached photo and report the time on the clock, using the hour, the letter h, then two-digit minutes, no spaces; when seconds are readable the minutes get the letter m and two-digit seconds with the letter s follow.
12h03
